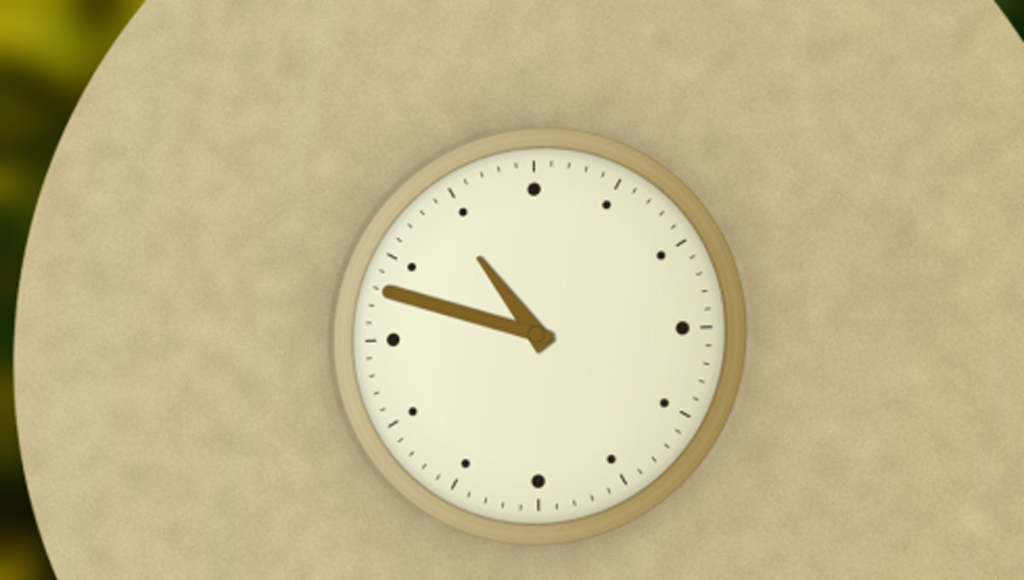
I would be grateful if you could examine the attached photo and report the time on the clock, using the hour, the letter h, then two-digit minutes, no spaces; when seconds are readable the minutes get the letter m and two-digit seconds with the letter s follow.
10h48
